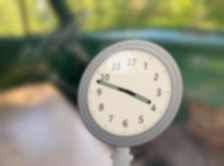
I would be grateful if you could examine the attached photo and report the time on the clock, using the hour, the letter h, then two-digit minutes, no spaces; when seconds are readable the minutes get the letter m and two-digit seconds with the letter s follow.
3h48
